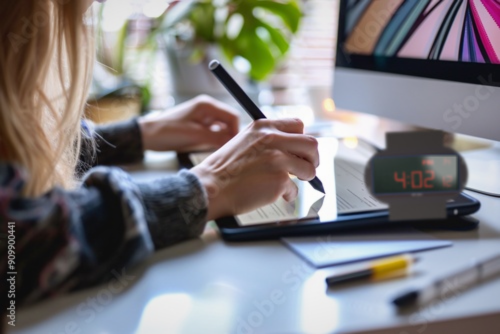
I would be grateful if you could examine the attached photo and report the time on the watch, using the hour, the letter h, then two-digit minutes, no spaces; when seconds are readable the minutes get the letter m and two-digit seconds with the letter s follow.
4h02
